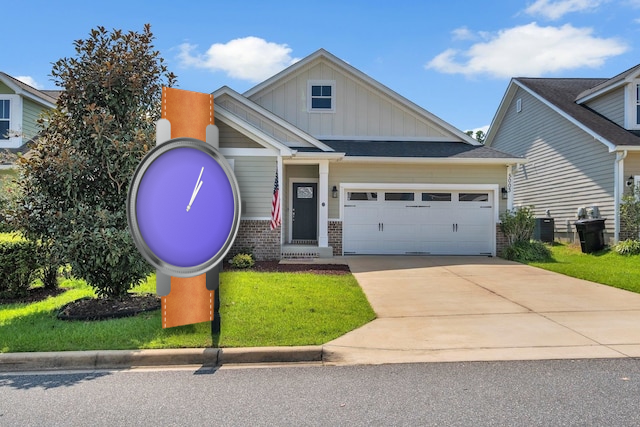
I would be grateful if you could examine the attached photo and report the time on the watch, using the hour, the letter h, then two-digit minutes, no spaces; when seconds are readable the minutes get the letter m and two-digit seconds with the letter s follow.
1h04
